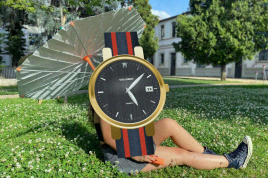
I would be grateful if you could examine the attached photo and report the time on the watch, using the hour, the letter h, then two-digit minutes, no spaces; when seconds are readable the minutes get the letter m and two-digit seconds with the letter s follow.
5h08
